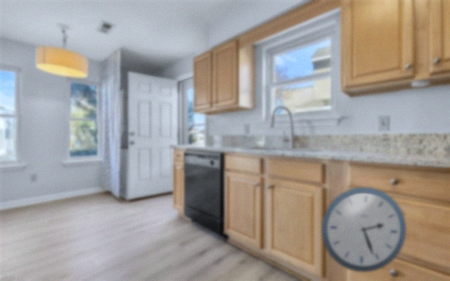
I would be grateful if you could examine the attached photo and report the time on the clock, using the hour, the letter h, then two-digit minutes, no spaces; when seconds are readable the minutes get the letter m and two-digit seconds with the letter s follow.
2h26
